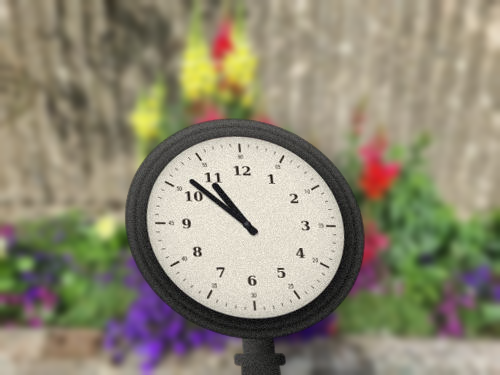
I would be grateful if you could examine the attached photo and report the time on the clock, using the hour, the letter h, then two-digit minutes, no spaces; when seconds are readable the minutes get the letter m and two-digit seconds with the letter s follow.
10h52
